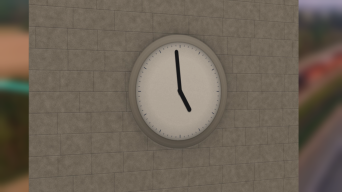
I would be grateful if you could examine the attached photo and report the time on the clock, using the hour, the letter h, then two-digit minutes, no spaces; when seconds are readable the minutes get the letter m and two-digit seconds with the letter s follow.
4h59
